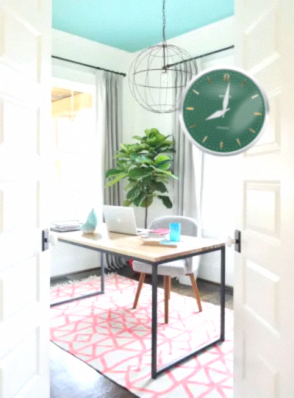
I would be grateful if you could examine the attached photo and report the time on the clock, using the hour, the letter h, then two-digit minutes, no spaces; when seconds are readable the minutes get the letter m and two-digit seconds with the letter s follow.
8h01
